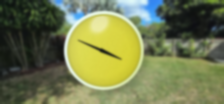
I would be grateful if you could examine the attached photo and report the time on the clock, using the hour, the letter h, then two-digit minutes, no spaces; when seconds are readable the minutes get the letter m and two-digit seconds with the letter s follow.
3h49
